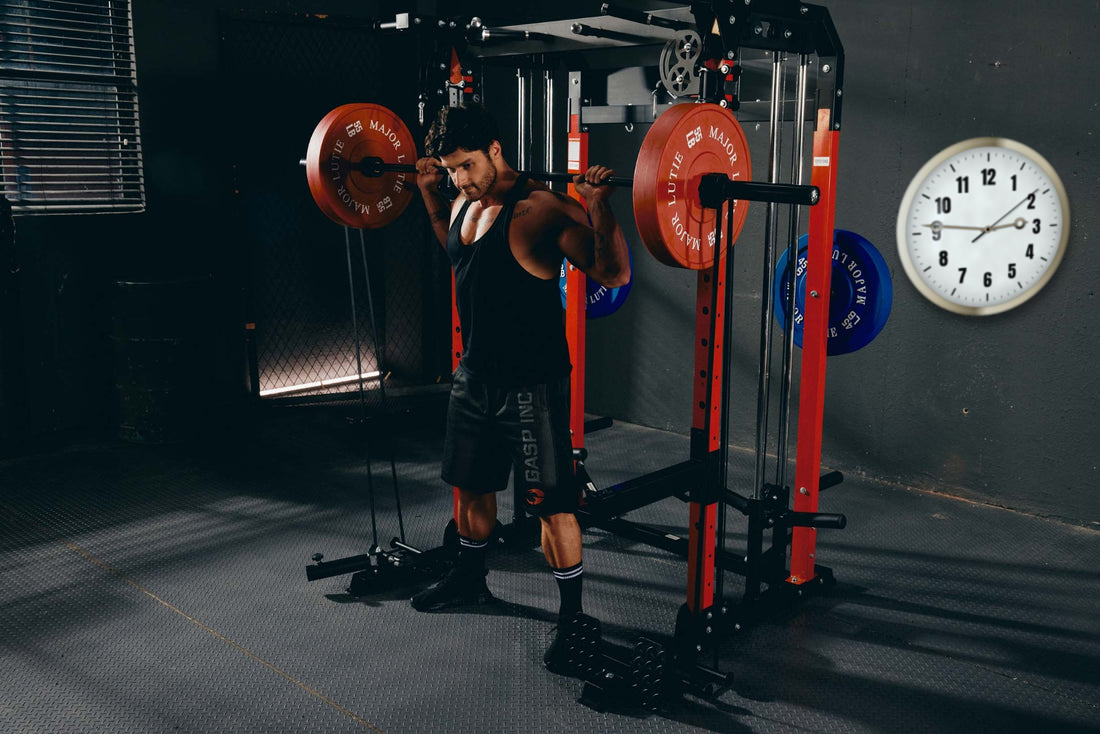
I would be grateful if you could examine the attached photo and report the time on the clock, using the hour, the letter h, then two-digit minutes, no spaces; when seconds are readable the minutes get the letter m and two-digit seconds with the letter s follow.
2h46m09s
